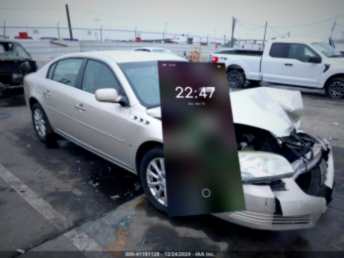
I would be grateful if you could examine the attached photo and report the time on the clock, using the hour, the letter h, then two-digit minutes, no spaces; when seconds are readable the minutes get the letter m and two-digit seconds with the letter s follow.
22h47
